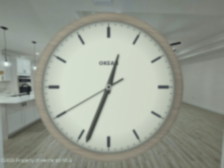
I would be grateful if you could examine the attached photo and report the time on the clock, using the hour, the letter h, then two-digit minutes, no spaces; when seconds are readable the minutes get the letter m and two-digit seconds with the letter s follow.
12h33m40s
